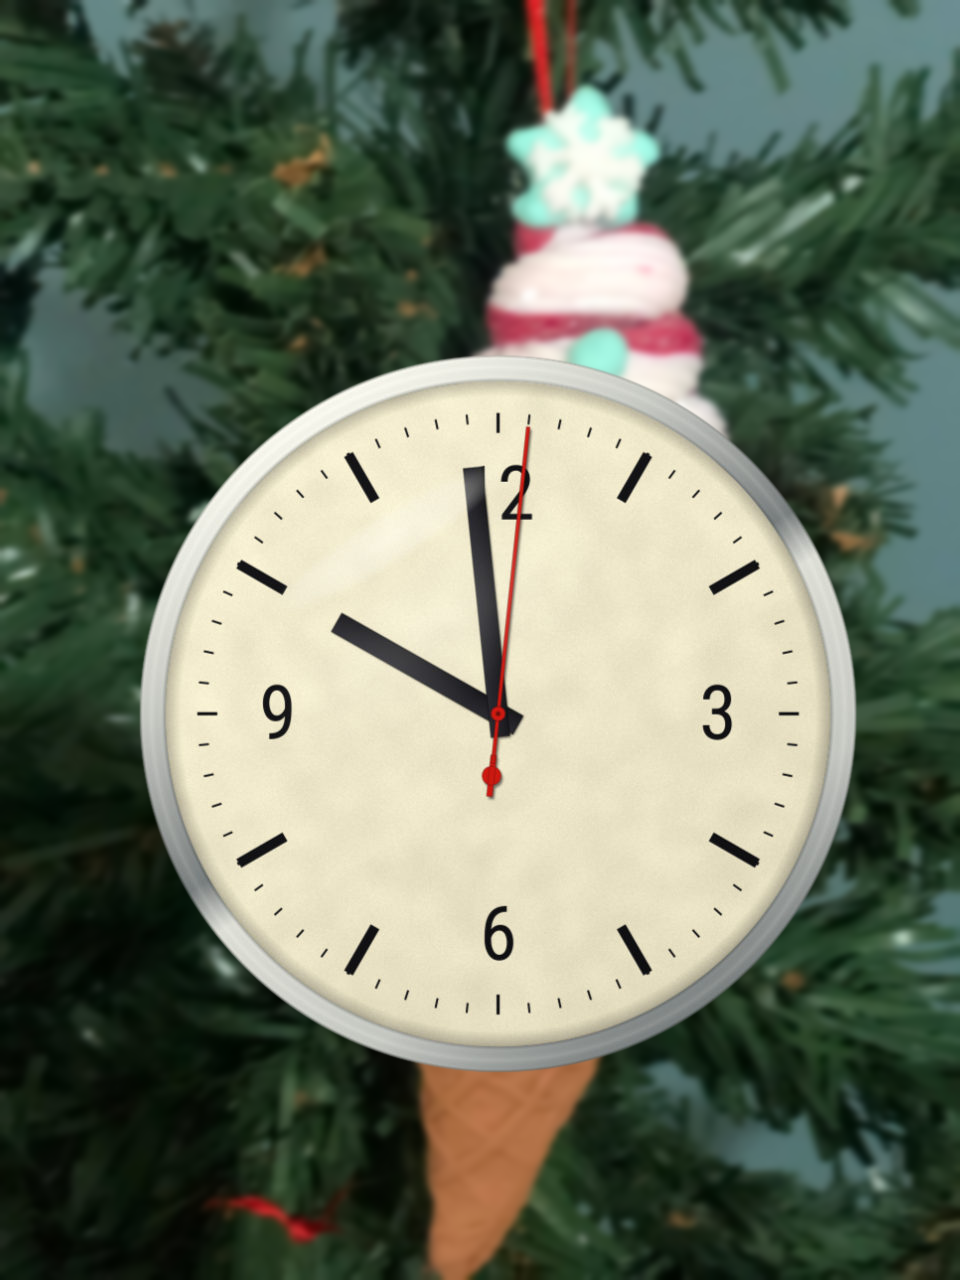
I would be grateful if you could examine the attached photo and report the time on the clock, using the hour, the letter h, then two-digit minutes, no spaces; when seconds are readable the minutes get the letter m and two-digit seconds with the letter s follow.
9h59m01s
